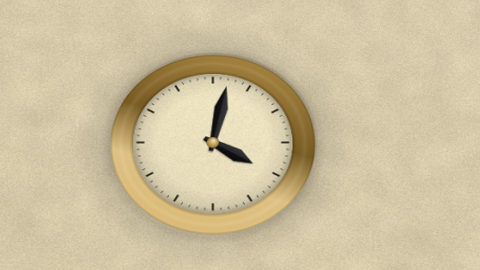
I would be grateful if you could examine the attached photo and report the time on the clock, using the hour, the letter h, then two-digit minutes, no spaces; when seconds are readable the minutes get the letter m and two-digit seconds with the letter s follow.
4h02
